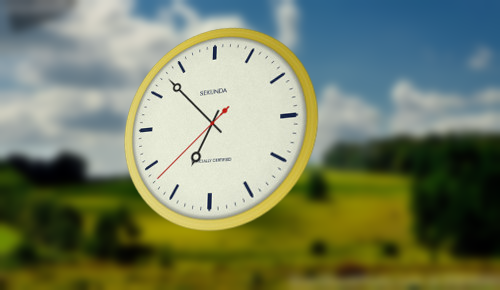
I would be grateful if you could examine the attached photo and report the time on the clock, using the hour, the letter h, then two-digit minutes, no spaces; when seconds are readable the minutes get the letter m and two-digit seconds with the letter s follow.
6h52m38s
